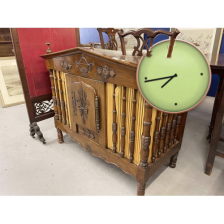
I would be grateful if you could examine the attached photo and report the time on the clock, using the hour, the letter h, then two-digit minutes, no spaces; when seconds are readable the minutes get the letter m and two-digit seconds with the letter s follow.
7h44
